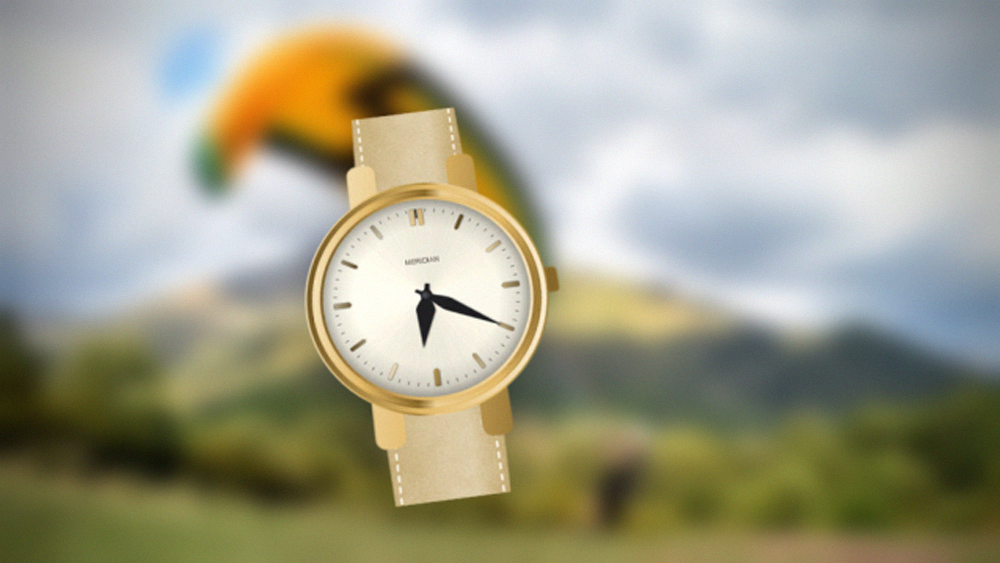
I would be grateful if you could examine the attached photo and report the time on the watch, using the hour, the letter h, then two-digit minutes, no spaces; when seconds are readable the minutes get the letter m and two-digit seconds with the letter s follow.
6h20
